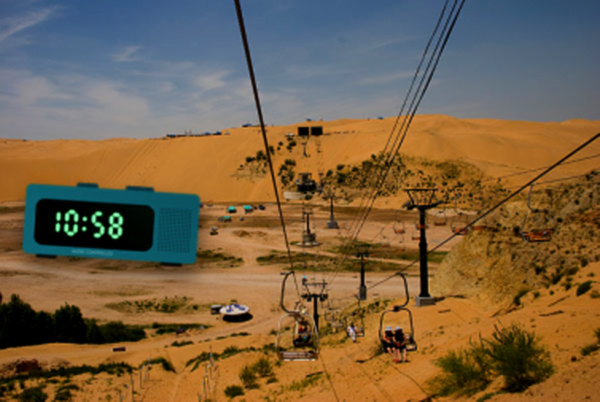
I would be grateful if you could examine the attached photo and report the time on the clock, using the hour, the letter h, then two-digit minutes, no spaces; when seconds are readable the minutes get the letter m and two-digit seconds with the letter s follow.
10h58
